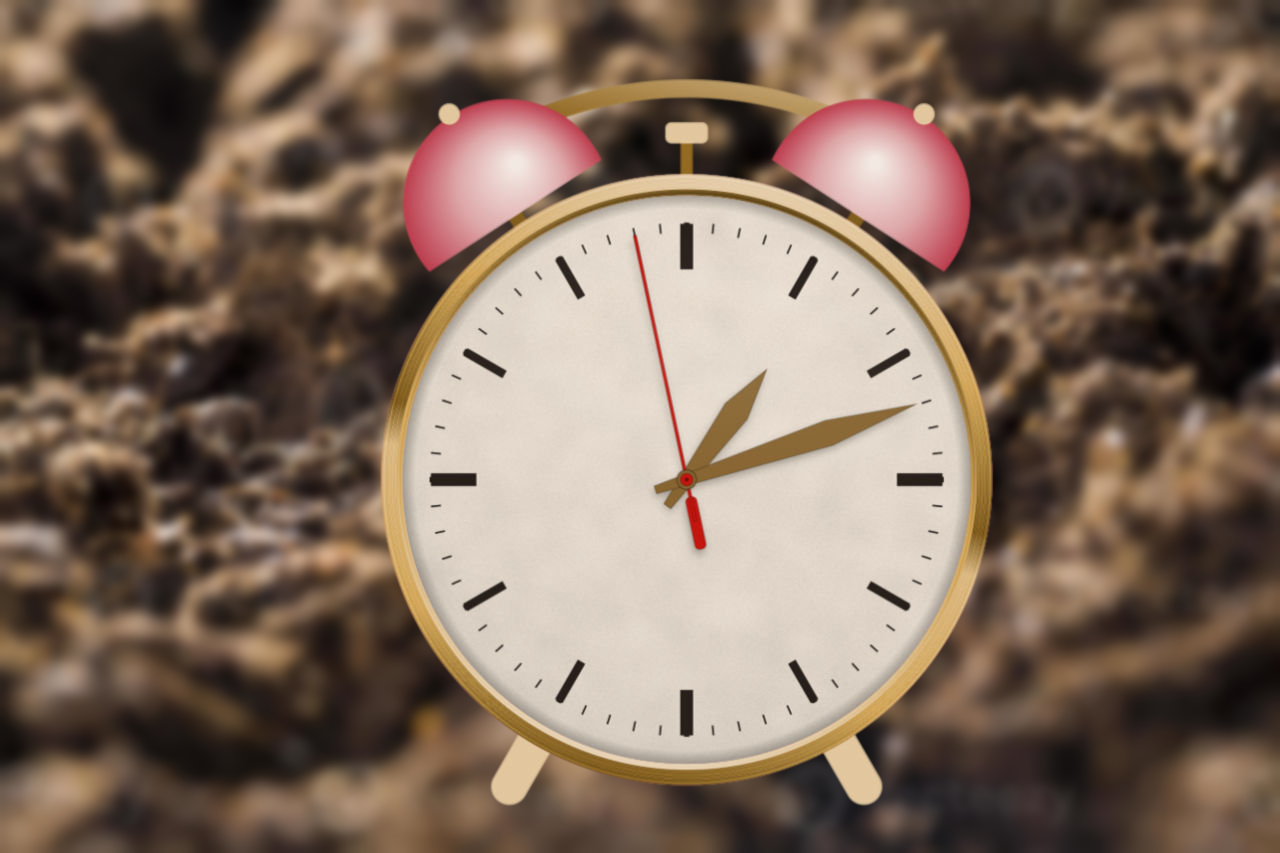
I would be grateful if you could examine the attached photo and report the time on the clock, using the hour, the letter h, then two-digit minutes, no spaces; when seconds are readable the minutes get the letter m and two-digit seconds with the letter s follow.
1h11m58s
